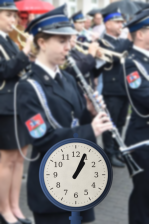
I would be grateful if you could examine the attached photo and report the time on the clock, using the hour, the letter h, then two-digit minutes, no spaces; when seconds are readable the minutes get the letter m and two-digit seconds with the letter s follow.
1h04
